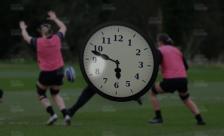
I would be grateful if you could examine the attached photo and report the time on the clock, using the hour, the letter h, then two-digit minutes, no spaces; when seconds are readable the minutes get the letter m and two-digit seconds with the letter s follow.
5h48
